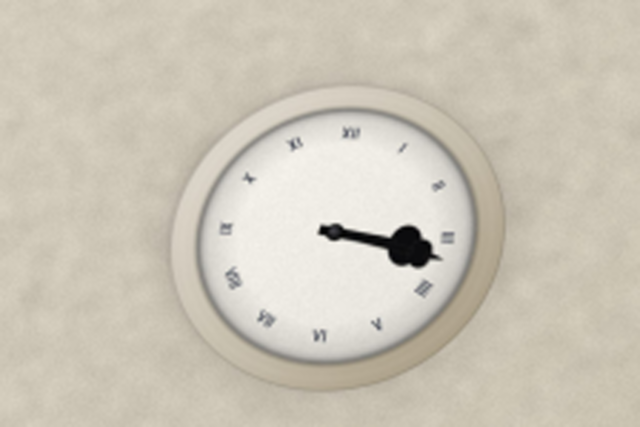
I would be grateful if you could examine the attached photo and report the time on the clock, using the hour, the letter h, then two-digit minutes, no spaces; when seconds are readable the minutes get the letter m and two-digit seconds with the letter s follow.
3h17
